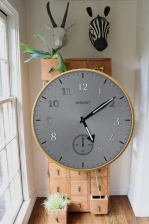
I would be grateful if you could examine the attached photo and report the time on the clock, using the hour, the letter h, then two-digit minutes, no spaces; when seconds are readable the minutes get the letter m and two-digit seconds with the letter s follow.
5h09
